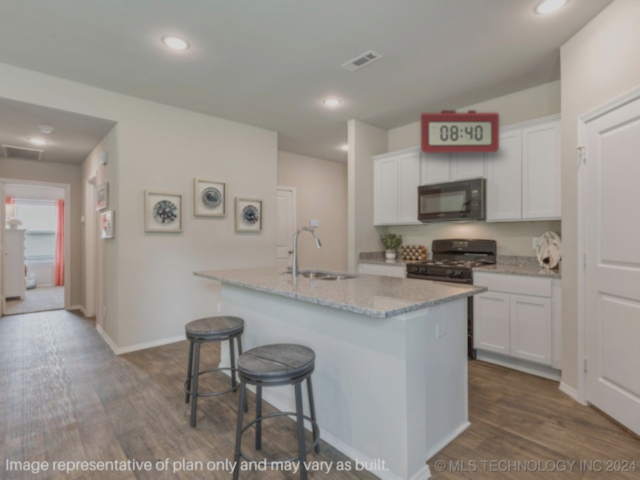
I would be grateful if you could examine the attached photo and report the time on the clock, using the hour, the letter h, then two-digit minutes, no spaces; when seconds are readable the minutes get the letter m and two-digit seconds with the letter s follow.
8h40
